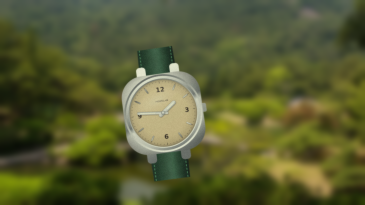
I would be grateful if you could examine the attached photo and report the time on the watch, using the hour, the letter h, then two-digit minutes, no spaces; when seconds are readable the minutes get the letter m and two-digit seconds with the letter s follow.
1h46
